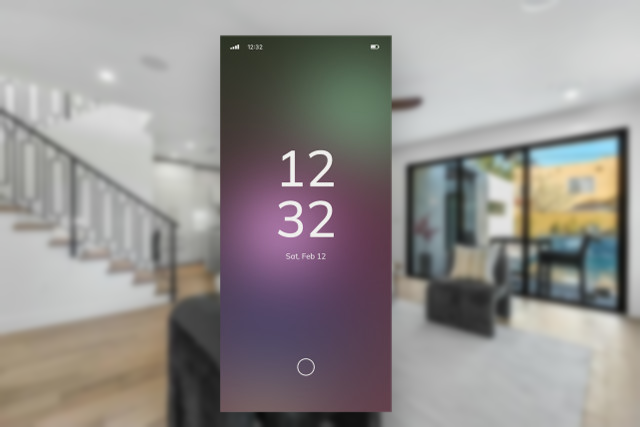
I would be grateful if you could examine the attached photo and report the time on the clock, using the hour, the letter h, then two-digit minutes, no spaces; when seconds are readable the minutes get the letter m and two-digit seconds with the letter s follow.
12h32
